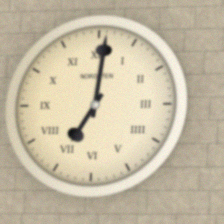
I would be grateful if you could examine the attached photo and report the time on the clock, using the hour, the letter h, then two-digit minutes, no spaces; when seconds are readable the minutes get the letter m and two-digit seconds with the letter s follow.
7h01
